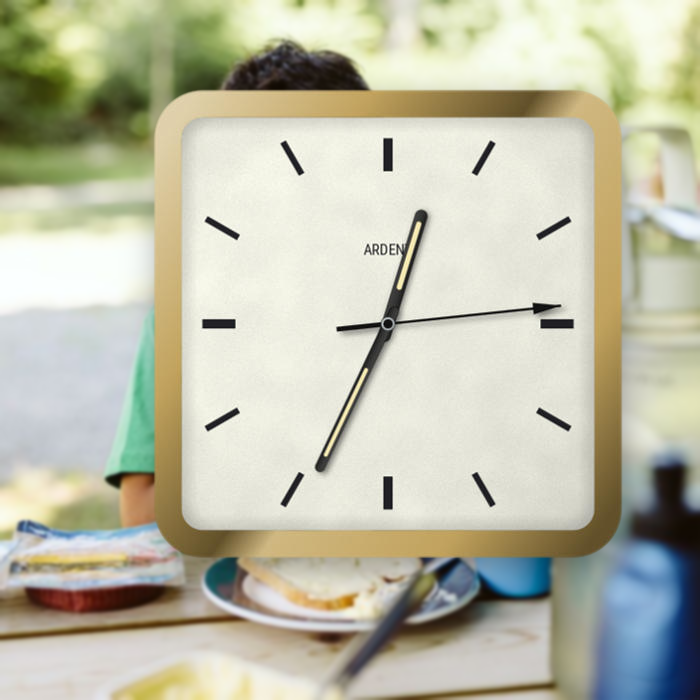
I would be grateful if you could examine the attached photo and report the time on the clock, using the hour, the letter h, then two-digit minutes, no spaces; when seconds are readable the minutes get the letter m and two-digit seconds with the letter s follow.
12h34m14s
